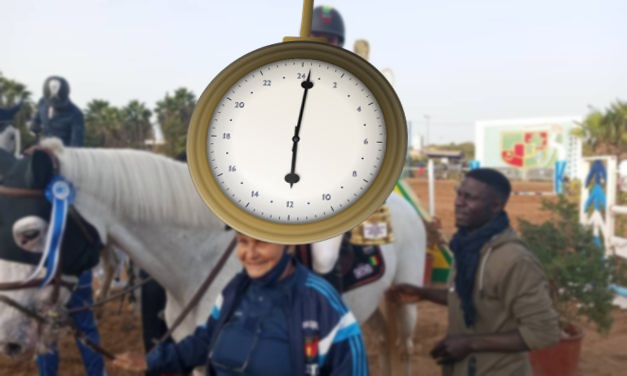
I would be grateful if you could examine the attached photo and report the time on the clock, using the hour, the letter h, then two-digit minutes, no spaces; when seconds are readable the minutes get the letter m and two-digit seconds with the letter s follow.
12h01
